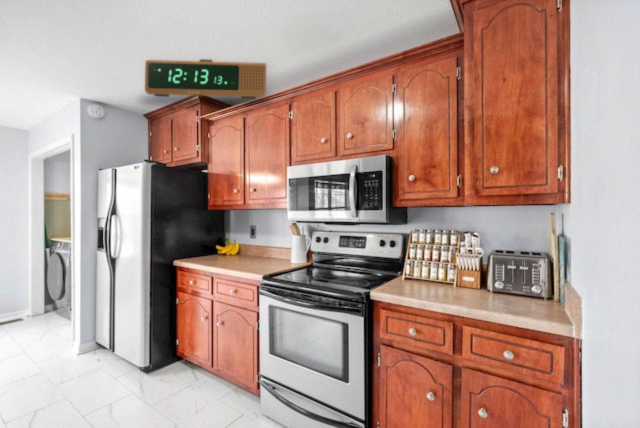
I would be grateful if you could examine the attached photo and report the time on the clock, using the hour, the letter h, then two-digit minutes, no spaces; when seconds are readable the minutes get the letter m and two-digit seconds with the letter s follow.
12h13
